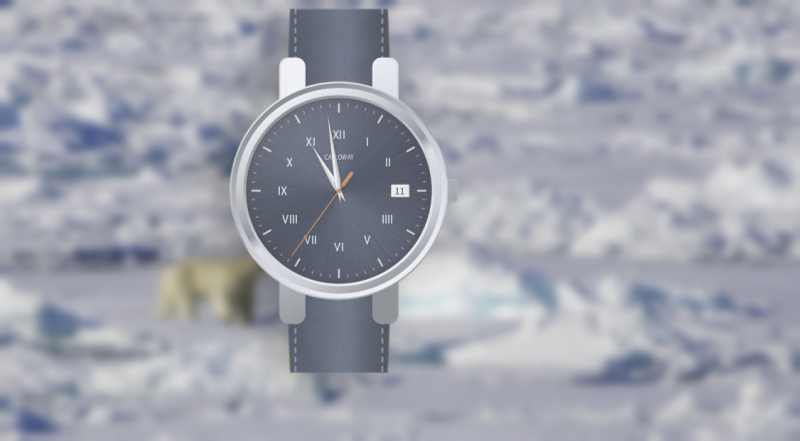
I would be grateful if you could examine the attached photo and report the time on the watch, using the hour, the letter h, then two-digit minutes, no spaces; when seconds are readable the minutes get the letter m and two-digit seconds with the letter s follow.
10h58m36s
